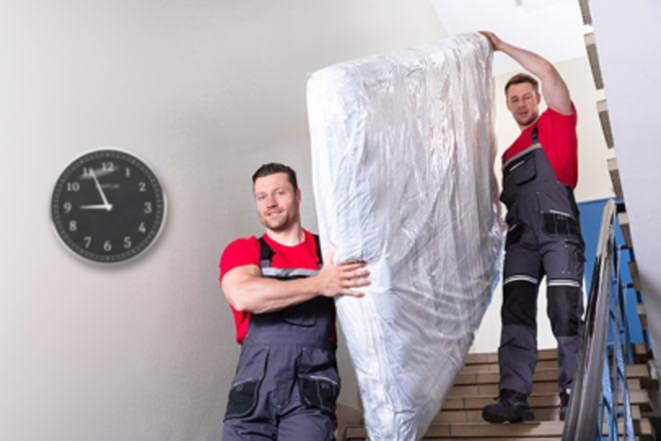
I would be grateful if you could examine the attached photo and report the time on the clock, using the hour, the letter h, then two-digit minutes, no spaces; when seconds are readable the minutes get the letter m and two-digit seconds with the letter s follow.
8h56
